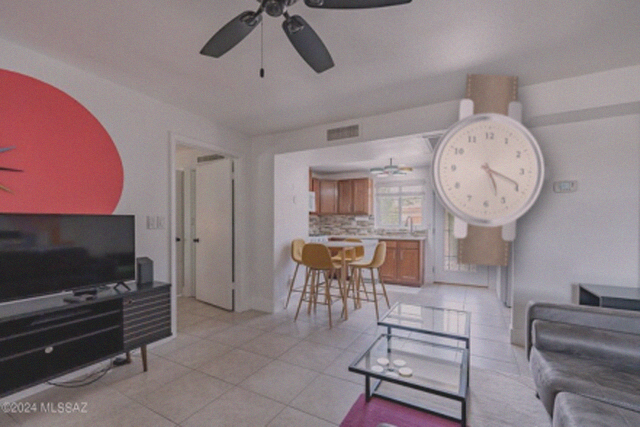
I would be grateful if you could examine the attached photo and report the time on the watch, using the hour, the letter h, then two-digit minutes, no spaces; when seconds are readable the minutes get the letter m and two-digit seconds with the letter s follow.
5h19
